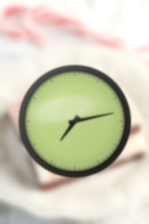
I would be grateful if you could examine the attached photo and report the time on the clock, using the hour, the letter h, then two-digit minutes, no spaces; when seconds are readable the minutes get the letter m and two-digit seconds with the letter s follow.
7h13
